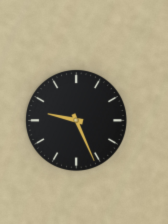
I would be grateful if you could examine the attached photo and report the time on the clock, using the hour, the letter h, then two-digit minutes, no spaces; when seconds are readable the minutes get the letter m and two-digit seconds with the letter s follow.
9h26
